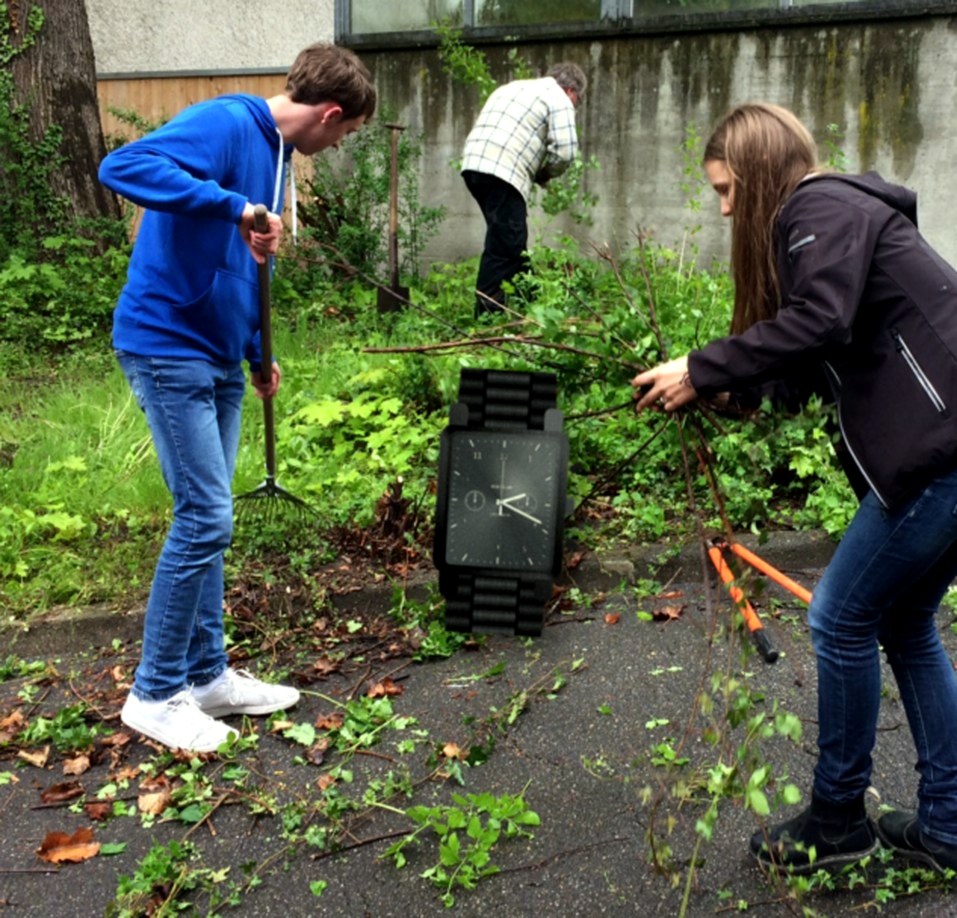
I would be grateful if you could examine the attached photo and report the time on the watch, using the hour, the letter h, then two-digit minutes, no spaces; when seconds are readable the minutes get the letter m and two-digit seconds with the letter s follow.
2h19
